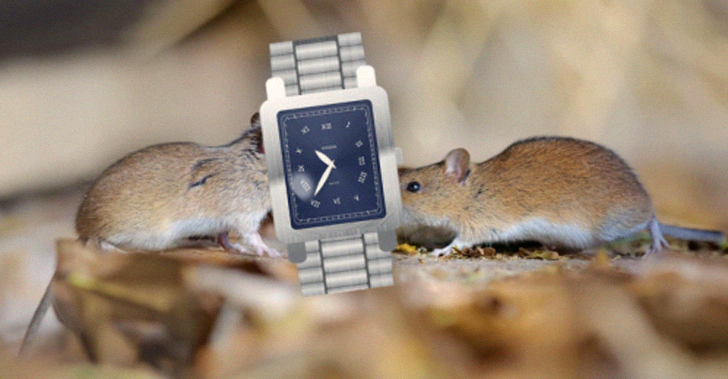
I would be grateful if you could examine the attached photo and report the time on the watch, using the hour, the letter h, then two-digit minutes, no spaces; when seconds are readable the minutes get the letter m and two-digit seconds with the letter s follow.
10h36
